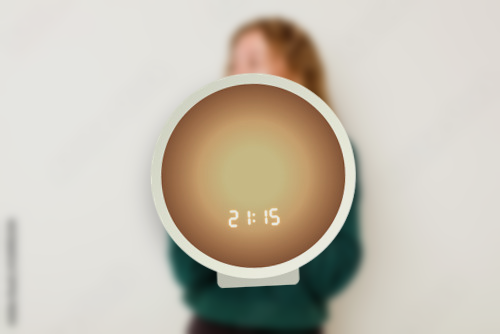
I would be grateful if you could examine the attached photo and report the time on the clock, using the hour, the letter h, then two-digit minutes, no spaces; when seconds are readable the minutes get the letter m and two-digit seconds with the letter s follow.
21h15
